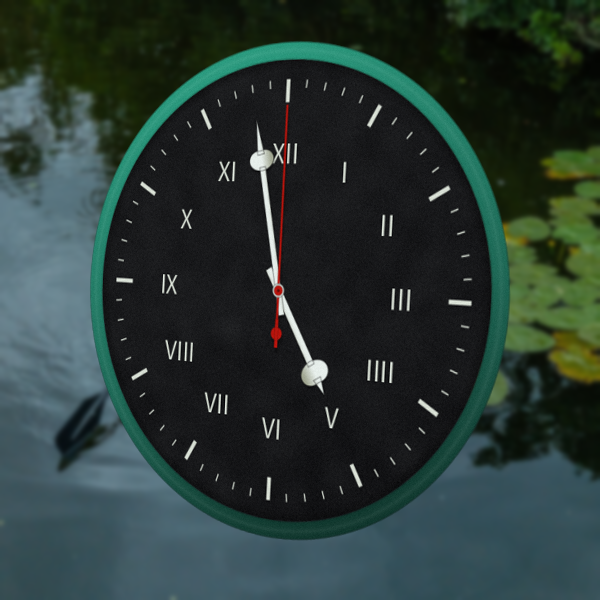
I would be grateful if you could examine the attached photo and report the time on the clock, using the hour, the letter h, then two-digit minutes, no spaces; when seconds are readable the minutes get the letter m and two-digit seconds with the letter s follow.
4h58m00s
